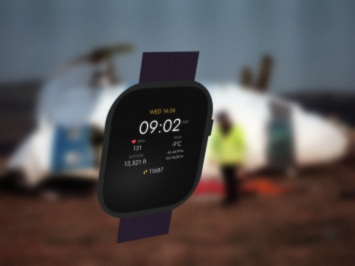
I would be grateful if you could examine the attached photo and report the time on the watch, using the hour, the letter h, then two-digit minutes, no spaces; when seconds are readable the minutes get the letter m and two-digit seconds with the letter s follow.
9h02
